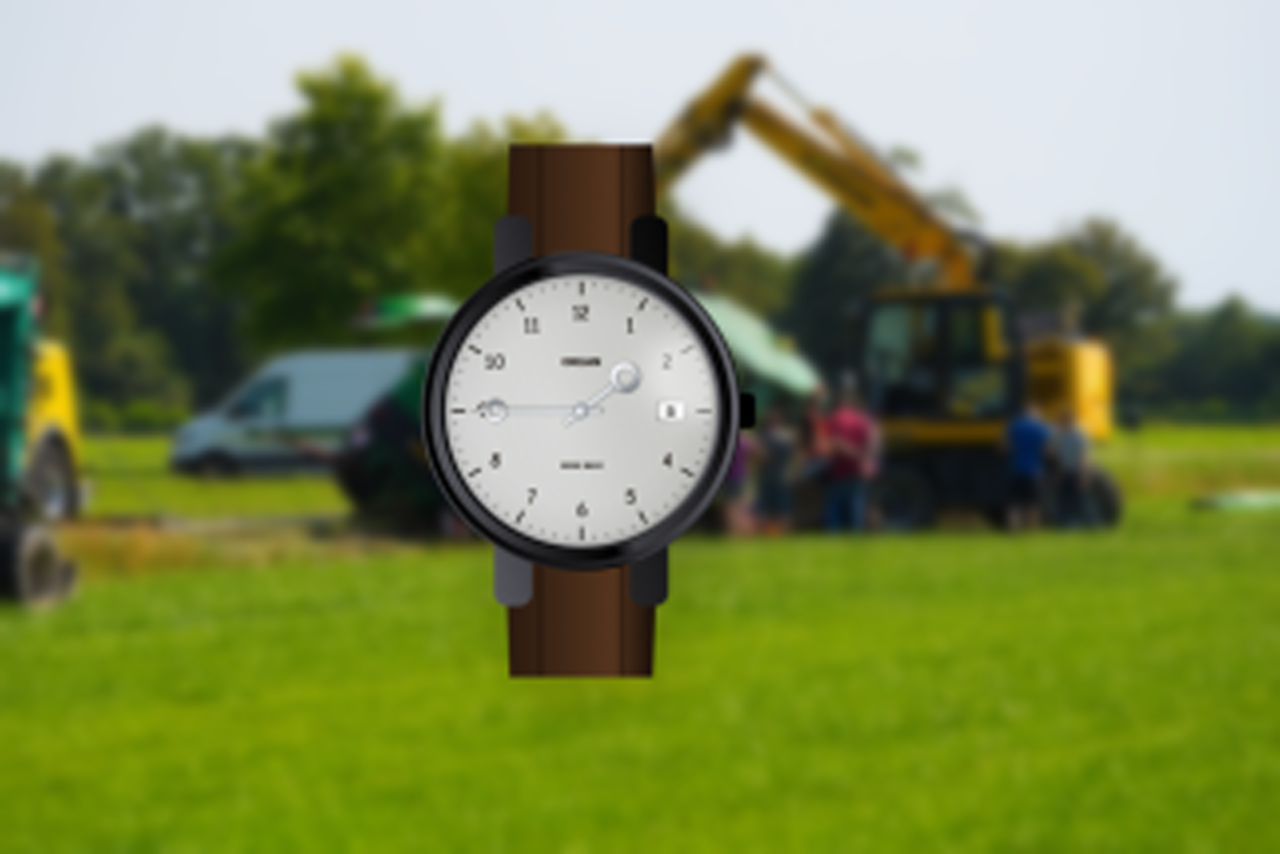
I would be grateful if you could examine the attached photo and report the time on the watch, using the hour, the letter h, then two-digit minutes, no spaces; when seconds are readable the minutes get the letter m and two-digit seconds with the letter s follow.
1h45
